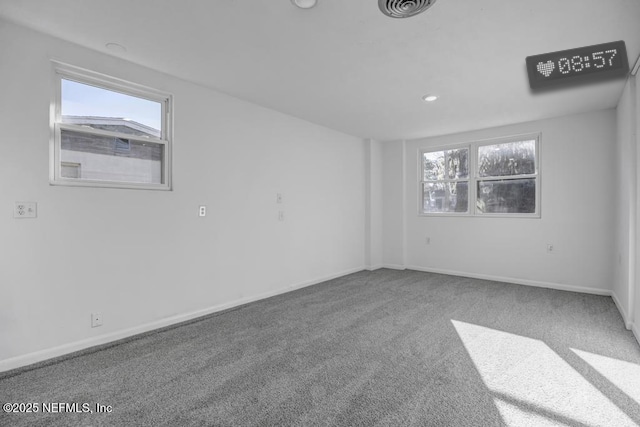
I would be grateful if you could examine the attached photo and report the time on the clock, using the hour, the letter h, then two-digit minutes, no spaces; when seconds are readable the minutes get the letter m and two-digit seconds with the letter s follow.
8h57
